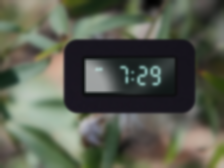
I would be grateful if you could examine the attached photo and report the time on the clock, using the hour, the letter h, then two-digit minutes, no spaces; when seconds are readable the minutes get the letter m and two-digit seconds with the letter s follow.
7h29
